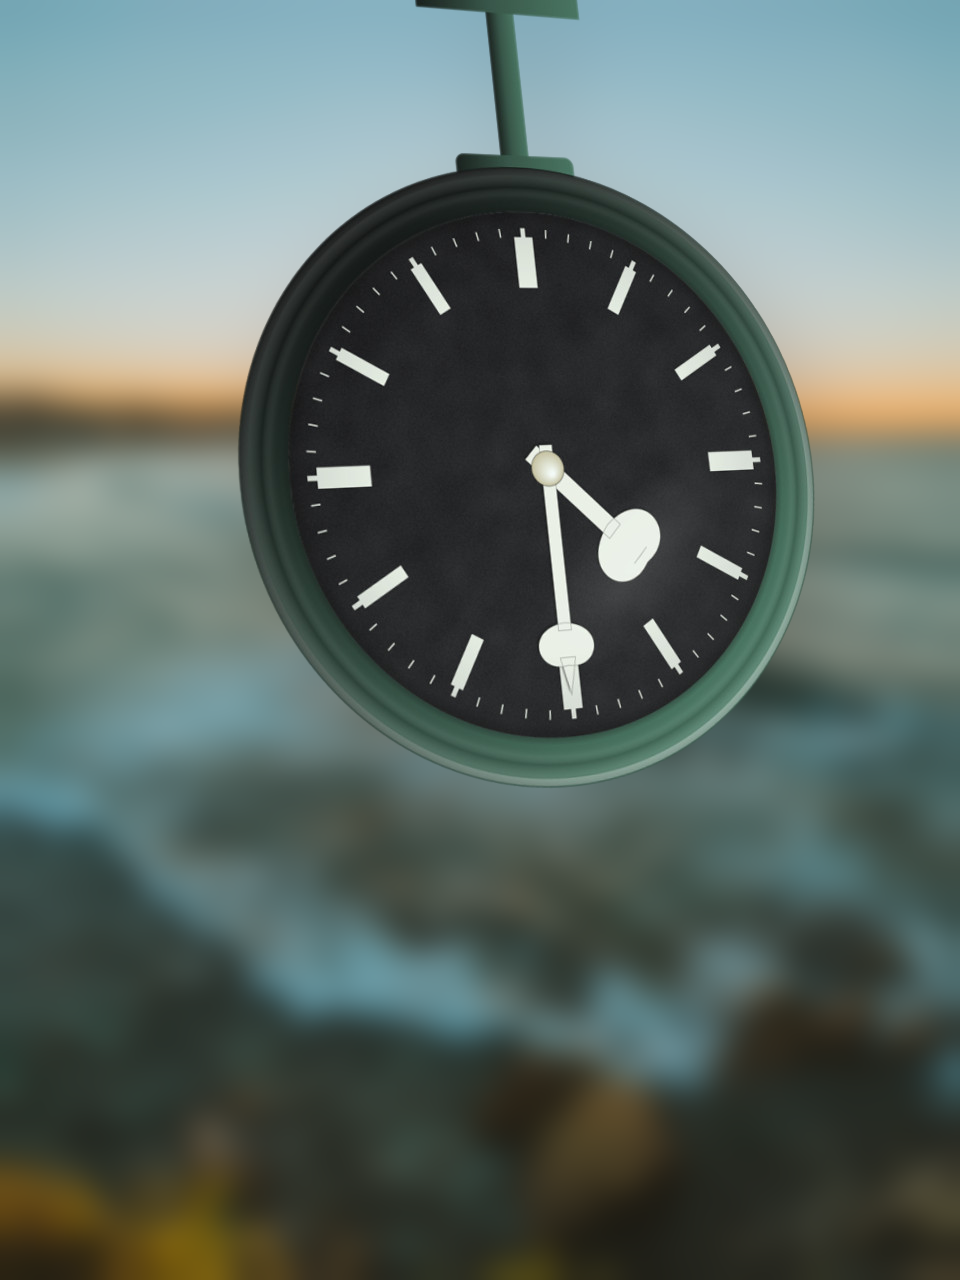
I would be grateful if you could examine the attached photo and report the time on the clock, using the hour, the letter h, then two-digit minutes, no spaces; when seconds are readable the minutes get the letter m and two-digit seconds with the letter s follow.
4h30
